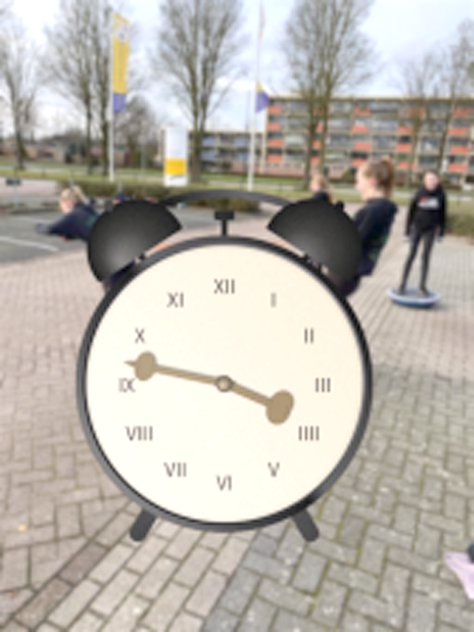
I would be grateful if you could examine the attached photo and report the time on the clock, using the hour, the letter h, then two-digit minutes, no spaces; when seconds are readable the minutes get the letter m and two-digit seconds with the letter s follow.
3h47
